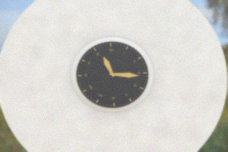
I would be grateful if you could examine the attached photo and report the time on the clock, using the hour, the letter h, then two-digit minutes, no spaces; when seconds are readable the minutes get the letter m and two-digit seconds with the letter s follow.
11h16
